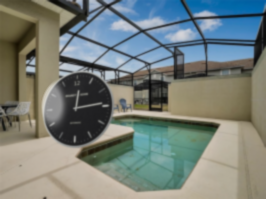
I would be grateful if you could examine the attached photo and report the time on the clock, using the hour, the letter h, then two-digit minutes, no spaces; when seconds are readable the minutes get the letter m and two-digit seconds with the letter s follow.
12h14
